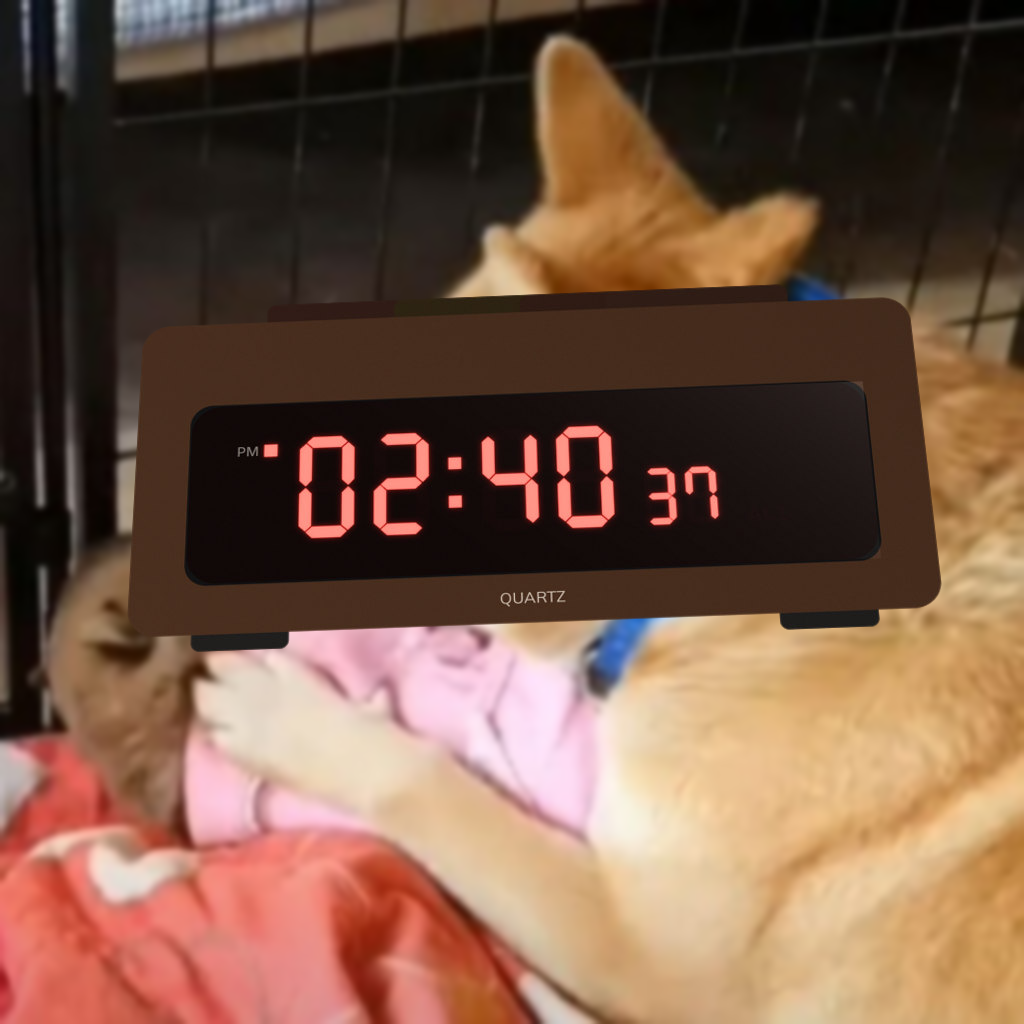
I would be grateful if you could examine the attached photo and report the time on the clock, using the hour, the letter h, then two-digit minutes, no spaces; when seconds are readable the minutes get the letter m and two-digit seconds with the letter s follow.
2h40m37s
